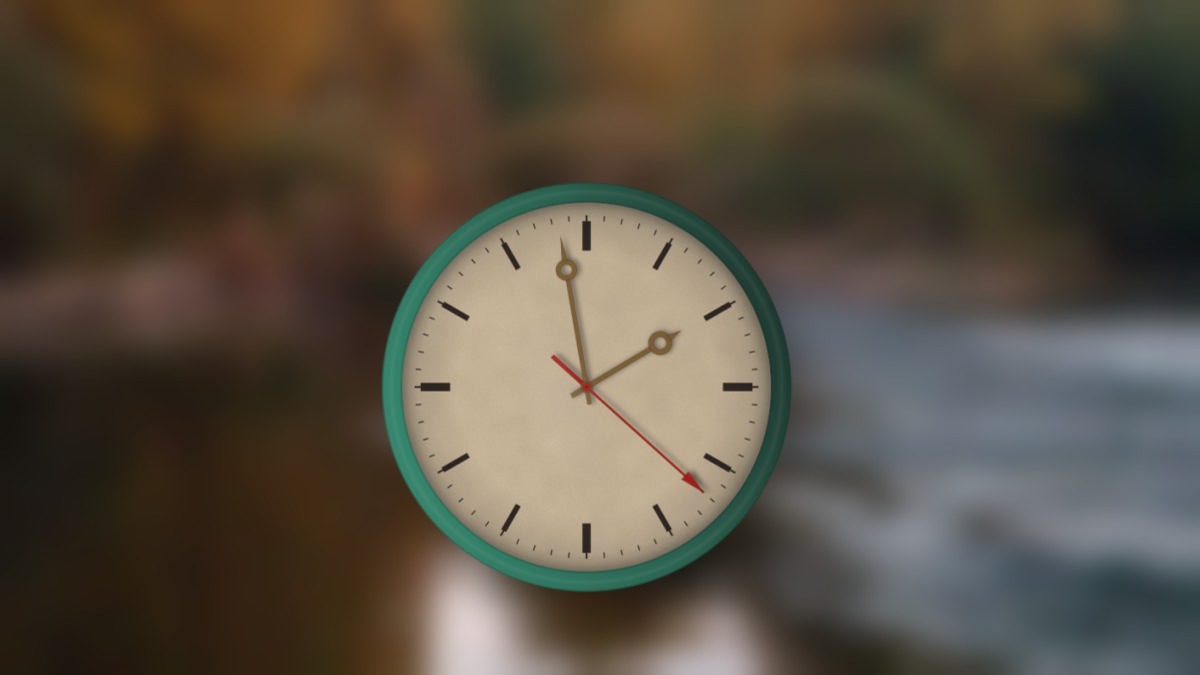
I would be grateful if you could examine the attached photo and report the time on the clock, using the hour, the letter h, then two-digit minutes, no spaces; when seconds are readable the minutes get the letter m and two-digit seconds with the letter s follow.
1h58m22s
